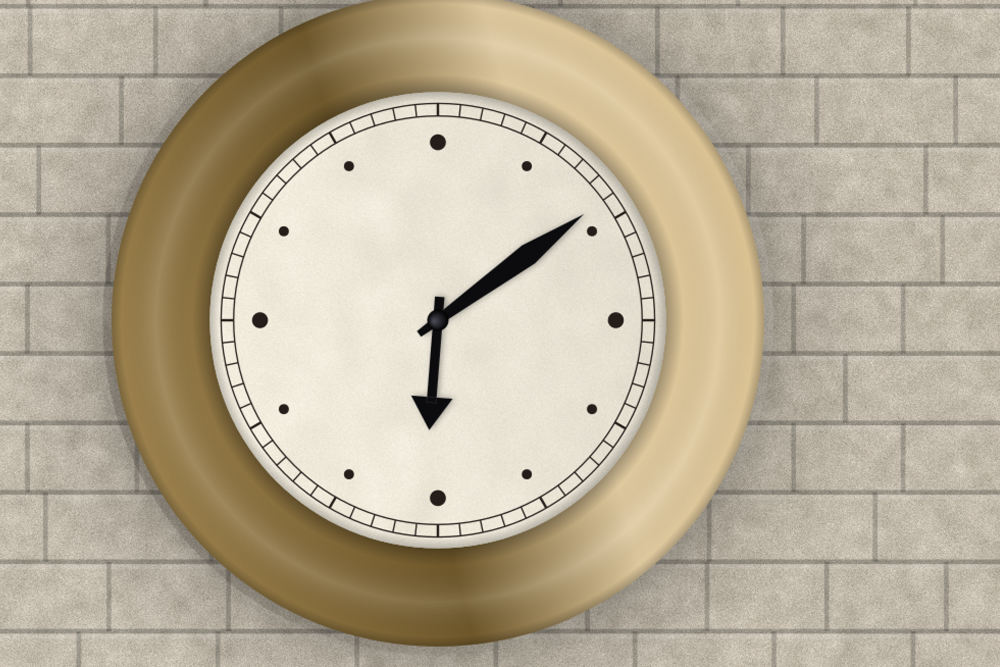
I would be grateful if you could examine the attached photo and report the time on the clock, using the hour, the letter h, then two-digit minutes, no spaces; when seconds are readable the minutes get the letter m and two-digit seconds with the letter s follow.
6h09
